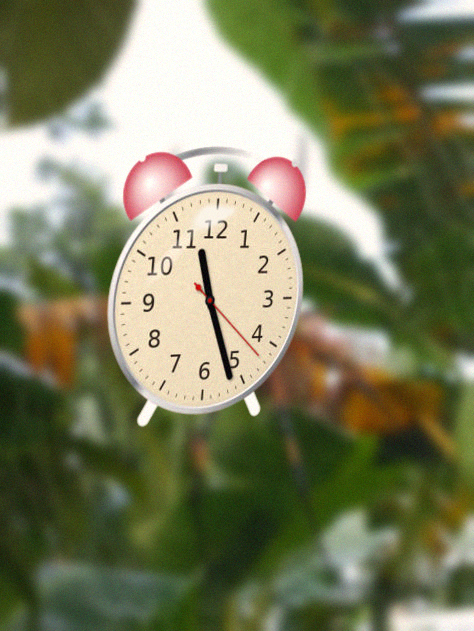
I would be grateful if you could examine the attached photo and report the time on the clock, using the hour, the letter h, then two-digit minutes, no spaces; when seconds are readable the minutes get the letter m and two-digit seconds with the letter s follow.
11h26m22s
